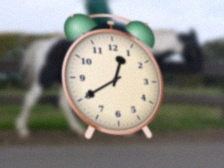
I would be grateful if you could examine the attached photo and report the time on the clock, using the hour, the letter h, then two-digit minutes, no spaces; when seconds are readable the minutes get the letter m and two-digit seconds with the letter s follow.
12h40
